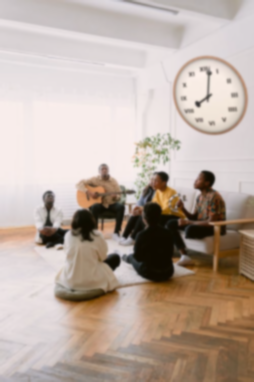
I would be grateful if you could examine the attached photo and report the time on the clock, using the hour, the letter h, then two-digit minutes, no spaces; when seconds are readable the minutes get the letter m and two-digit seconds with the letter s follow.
8h02
